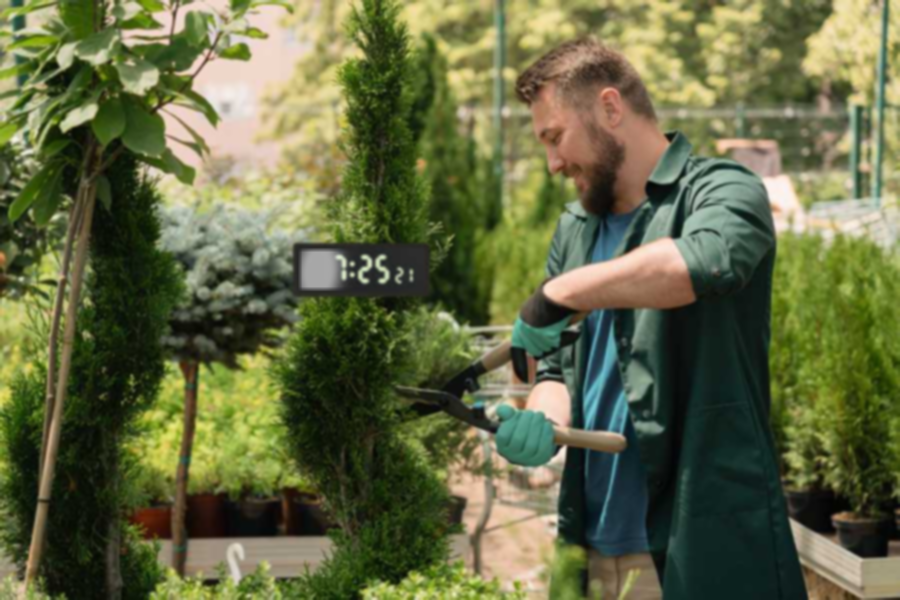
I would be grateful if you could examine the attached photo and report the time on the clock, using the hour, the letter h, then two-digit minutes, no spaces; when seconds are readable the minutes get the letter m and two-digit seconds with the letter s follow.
7h25m21s
